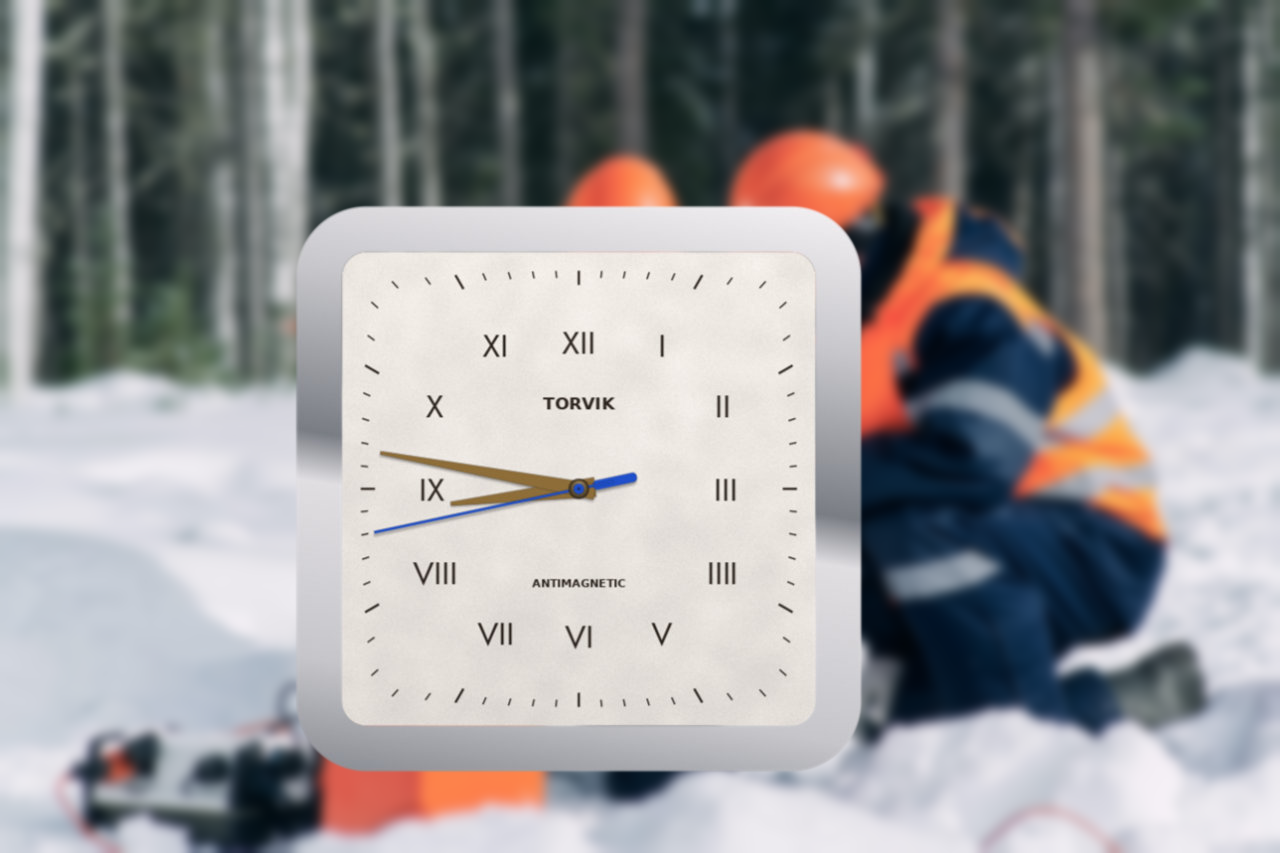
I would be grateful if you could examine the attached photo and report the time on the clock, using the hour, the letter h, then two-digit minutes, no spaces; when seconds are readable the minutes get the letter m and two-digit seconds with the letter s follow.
8h46m43s
